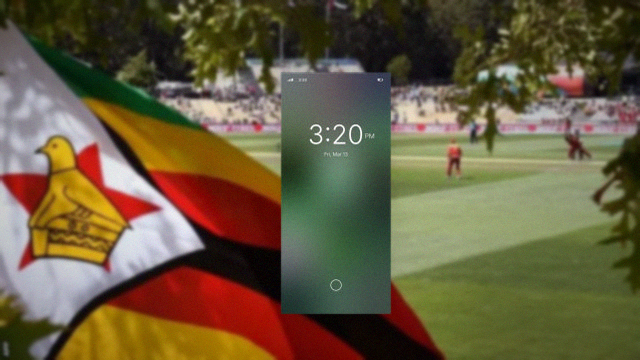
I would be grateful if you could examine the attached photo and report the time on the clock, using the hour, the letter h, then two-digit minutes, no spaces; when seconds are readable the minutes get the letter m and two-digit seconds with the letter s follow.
3h20
